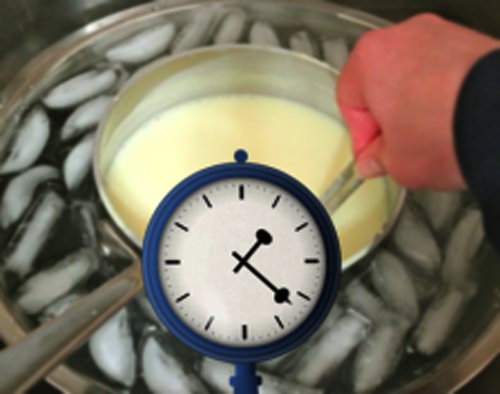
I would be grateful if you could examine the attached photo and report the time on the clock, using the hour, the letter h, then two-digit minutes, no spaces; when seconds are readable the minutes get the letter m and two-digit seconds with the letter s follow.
1h22
